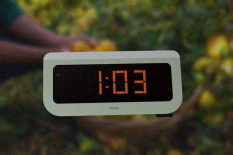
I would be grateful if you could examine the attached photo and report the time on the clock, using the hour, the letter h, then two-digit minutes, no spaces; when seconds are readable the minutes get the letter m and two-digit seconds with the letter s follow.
1h03
